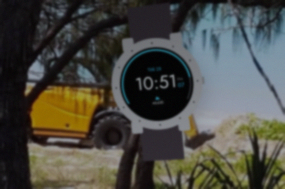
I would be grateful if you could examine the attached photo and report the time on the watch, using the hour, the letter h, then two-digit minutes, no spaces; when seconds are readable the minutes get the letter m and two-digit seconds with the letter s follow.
10h51
